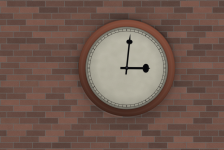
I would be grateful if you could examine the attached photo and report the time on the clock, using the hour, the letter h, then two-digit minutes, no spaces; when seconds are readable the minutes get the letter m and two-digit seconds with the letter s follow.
3h01
